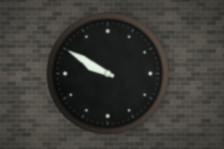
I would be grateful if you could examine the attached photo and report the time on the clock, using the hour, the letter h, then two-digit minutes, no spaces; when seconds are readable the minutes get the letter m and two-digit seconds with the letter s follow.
9h50
